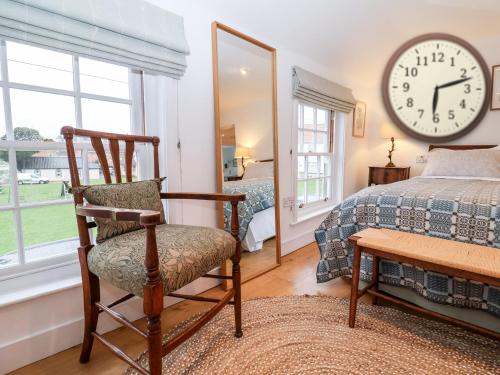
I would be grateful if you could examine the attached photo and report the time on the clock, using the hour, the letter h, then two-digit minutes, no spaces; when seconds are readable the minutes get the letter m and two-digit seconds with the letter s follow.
6h12
